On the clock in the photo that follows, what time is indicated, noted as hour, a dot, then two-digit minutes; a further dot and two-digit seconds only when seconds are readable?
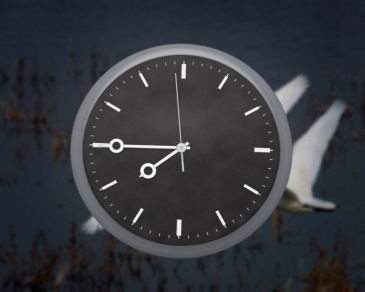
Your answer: 7.44.59
